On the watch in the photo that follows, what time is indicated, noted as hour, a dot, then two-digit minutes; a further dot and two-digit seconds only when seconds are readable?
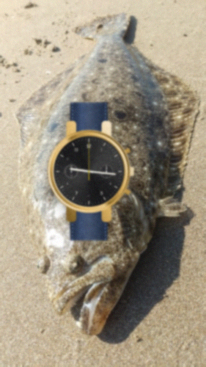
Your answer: 9.16
